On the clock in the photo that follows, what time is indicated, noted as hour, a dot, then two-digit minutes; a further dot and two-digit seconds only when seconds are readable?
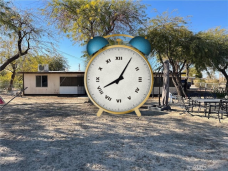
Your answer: 8.05
